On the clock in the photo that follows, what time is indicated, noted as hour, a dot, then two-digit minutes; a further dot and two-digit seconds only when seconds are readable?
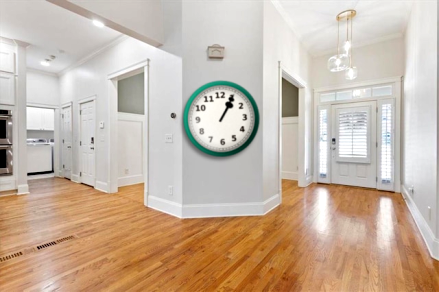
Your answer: 1.05
